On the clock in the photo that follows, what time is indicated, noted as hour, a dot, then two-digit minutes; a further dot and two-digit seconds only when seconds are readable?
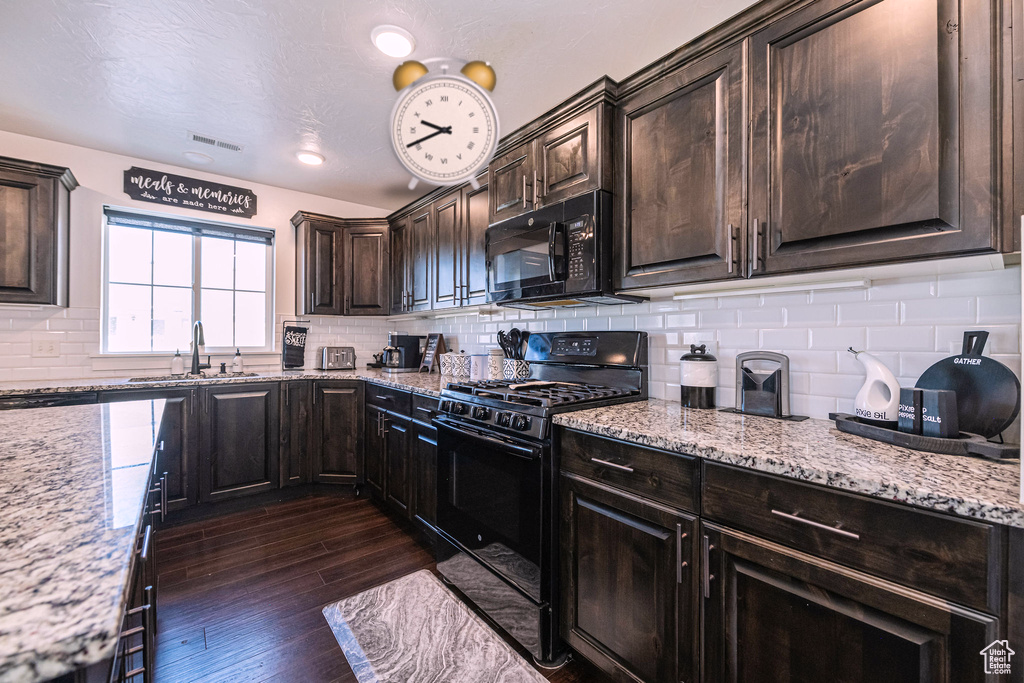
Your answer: 9.41
